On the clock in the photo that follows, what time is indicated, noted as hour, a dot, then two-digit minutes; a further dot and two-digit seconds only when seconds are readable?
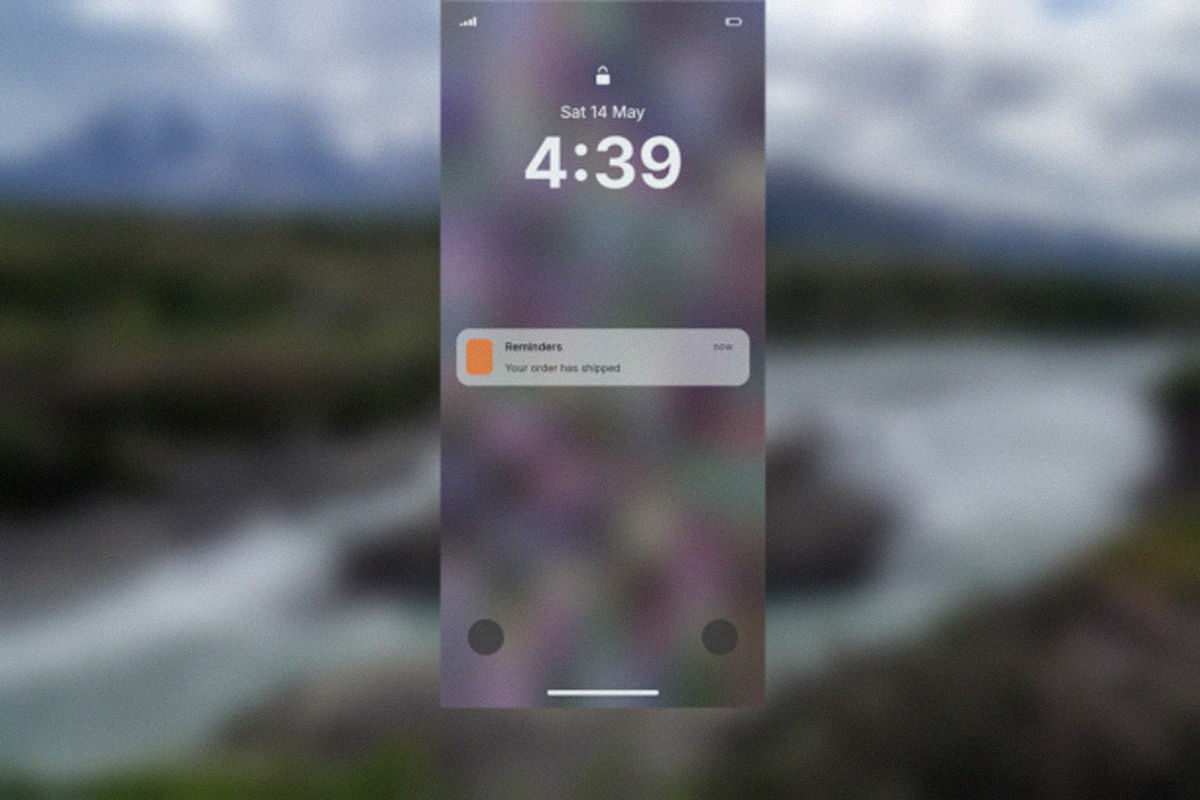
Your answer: 4.39
